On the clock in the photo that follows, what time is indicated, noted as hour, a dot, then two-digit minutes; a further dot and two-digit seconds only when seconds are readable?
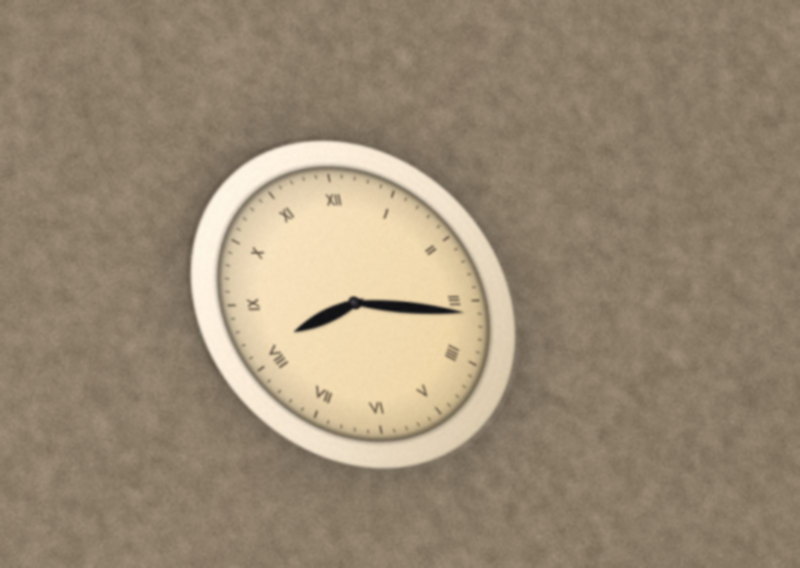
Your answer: 8.16
